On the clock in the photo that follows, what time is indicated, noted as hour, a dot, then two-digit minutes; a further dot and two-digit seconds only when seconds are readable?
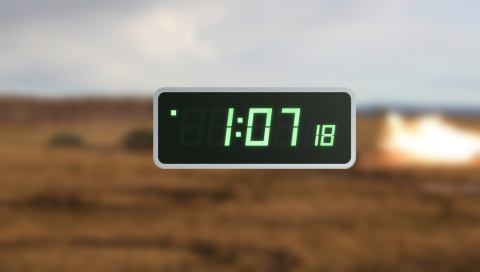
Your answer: 1.07.18
